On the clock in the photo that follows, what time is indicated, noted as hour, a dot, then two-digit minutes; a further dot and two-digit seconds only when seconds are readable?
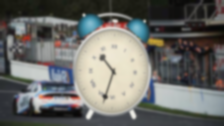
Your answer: 10.33
